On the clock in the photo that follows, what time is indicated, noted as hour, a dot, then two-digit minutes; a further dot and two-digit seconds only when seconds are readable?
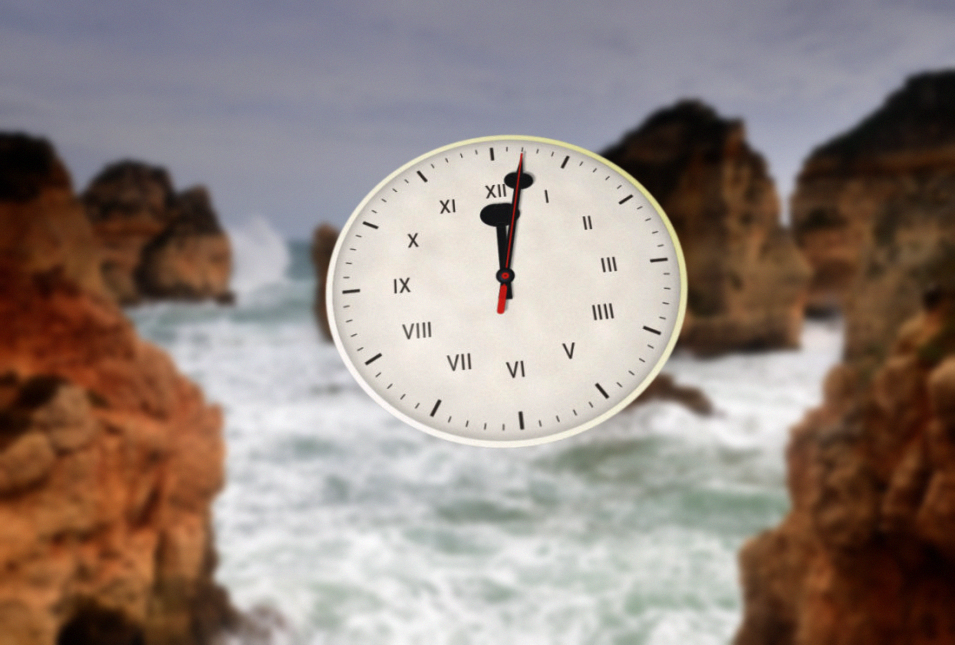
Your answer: 12.02.02
